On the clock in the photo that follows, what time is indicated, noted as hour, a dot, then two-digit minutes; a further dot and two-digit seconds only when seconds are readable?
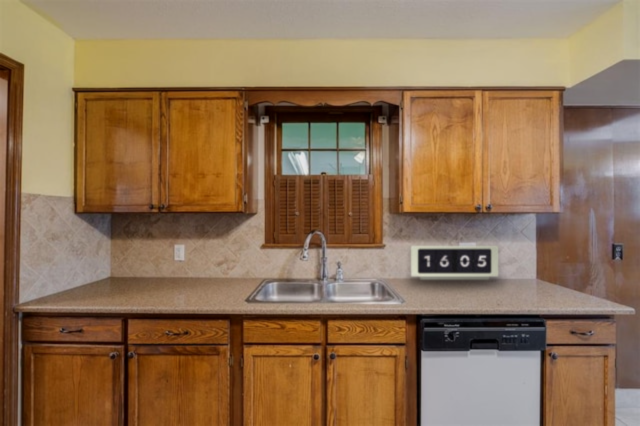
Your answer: 16.05
